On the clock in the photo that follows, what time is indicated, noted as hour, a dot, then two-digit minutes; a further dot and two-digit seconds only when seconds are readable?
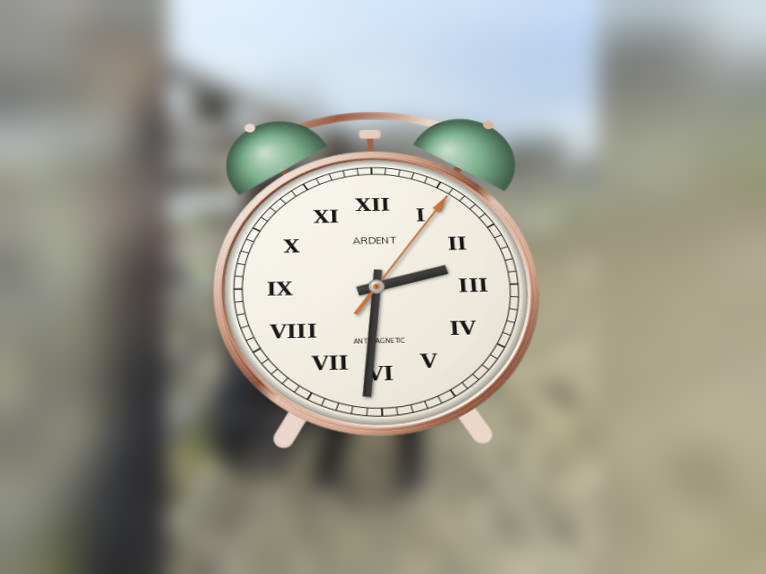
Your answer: 2.31.06
